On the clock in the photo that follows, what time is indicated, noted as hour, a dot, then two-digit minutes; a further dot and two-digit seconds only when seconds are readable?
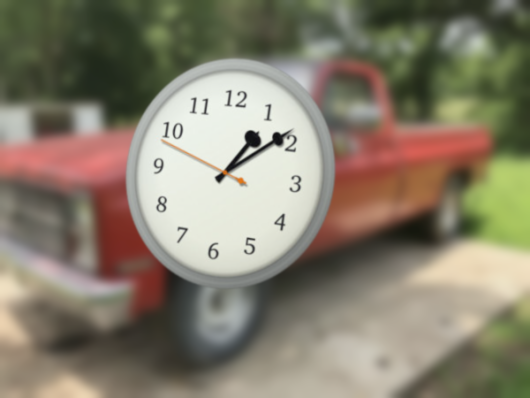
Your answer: 1.08.48
